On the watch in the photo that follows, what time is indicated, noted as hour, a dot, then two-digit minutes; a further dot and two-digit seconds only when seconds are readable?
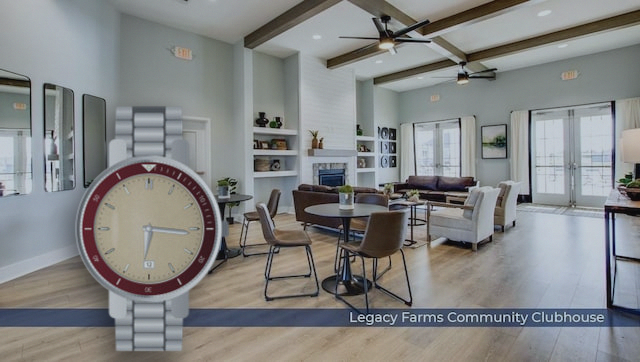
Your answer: 6.16
